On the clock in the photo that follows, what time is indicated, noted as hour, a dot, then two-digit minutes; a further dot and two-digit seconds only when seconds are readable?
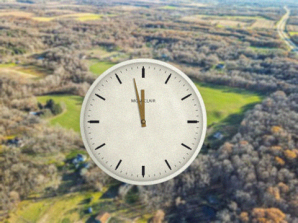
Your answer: 11.58
